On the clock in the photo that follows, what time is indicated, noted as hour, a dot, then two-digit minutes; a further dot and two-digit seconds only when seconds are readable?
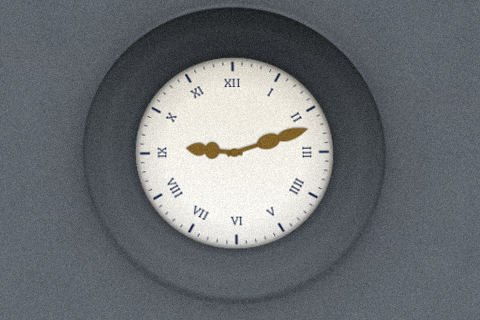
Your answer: 9.12
